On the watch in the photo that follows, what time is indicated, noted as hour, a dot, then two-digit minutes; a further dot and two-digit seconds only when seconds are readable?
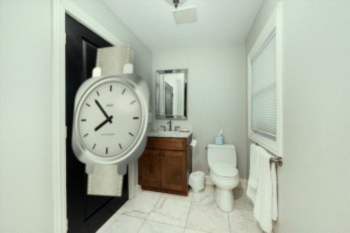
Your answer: 7.53
